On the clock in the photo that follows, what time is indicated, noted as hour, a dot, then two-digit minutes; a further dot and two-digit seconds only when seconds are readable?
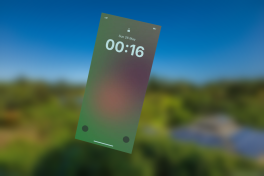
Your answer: 0.16
